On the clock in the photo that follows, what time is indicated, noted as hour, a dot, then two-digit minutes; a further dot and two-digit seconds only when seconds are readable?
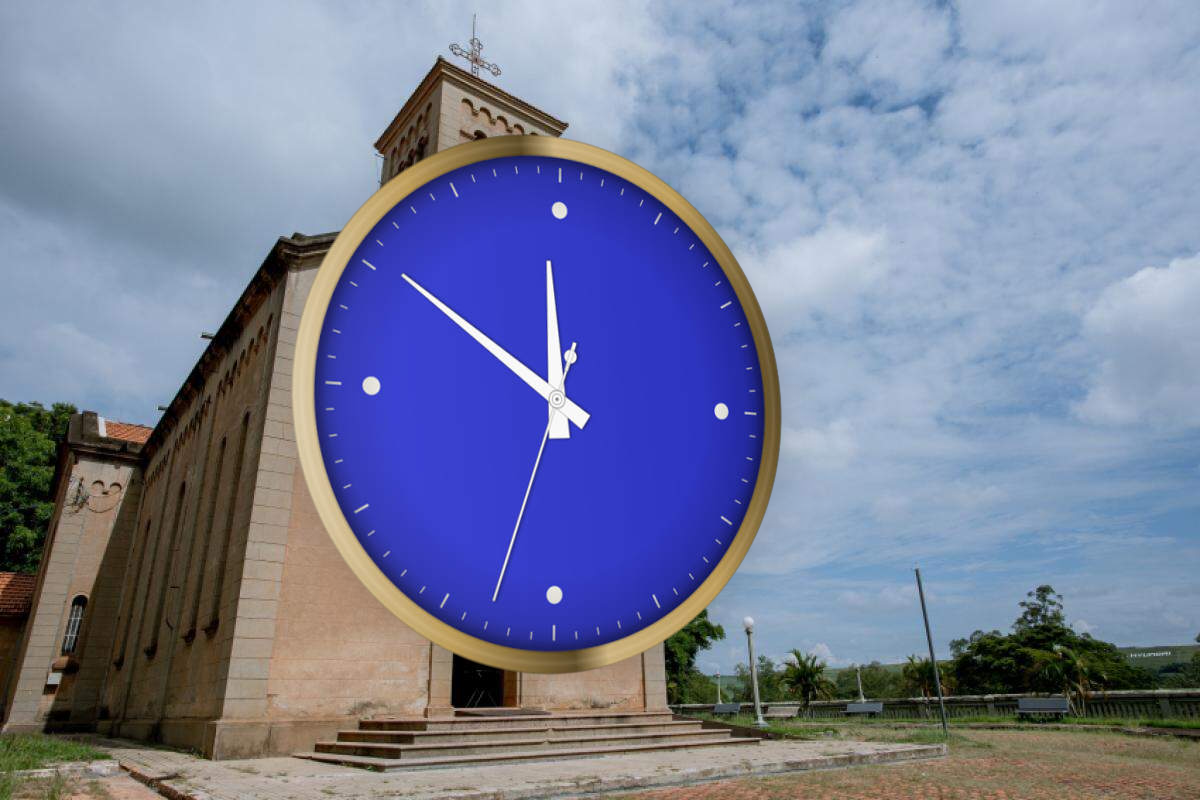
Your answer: 11.50.33
